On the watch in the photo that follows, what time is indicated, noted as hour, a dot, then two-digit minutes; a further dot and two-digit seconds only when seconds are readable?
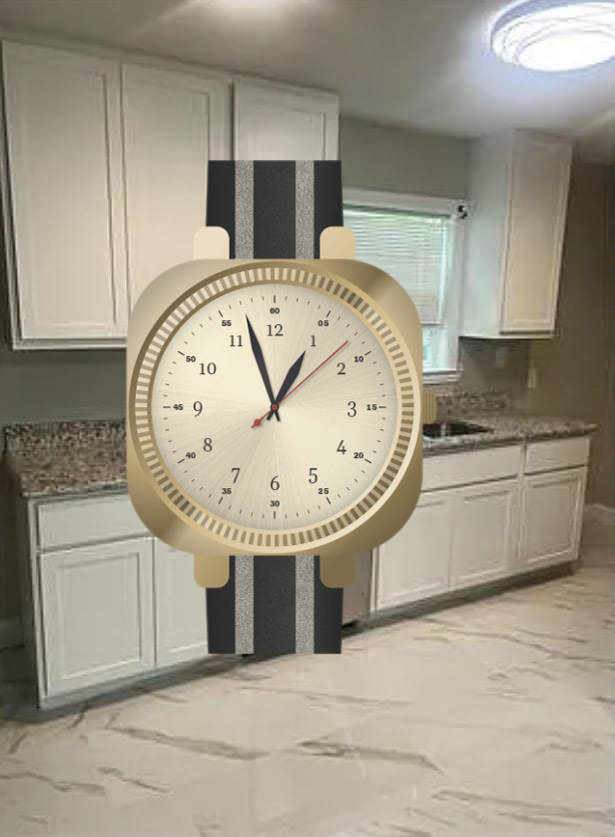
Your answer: 12.57.08
